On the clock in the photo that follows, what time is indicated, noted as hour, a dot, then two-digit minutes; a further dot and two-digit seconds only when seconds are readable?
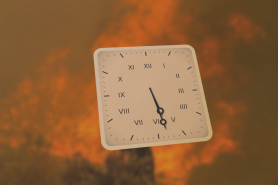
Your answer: 5.28
